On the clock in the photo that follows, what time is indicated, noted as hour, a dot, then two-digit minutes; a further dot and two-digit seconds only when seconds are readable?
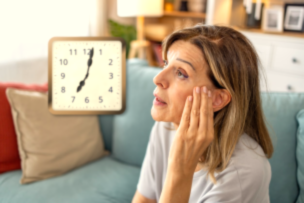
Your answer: 7.02
